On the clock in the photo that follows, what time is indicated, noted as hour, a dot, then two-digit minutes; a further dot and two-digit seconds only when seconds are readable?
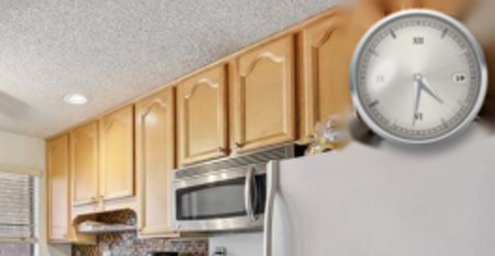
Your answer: 4.31
